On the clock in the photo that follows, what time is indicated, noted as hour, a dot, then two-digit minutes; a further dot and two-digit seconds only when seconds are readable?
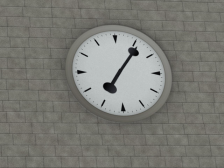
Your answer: 7.06
